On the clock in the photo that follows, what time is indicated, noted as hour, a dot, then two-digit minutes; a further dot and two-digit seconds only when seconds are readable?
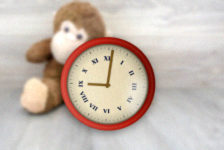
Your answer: 9.01
